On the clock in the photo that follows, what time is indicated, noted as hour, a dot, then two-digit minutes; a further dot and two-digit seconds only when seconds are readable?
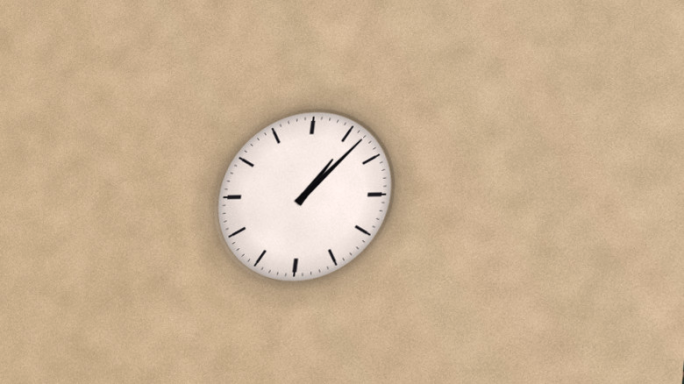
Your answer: 1.07
